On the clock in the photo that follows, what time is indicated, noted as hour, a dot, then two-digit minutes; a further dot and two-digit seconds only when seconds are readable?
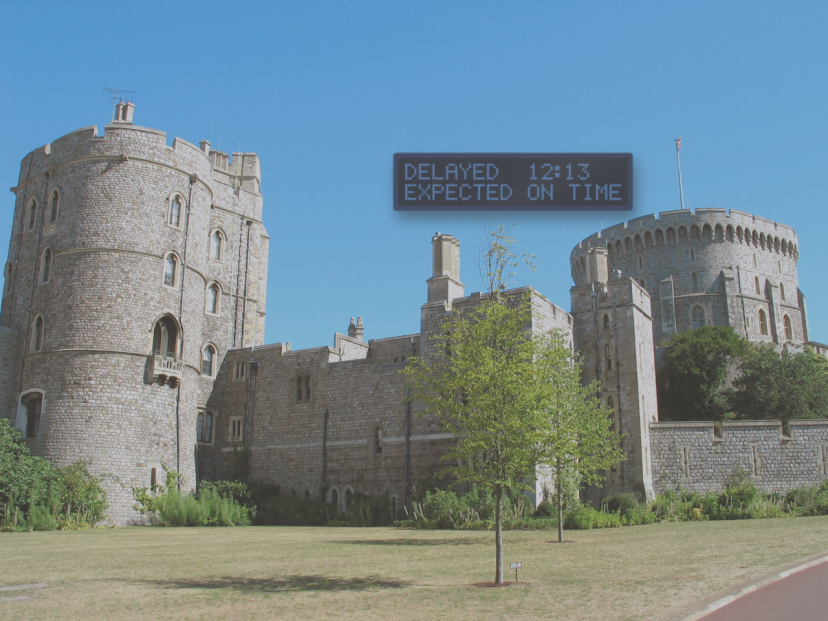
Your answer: 12.13
